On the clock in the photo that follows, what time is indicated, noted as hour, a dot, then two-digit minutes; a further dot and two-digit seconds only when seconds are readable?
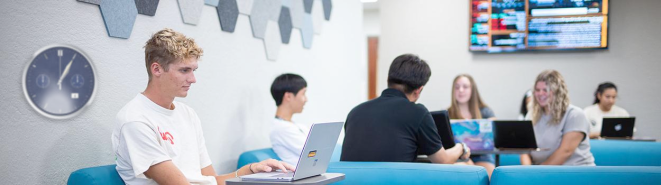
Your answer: 1.05
